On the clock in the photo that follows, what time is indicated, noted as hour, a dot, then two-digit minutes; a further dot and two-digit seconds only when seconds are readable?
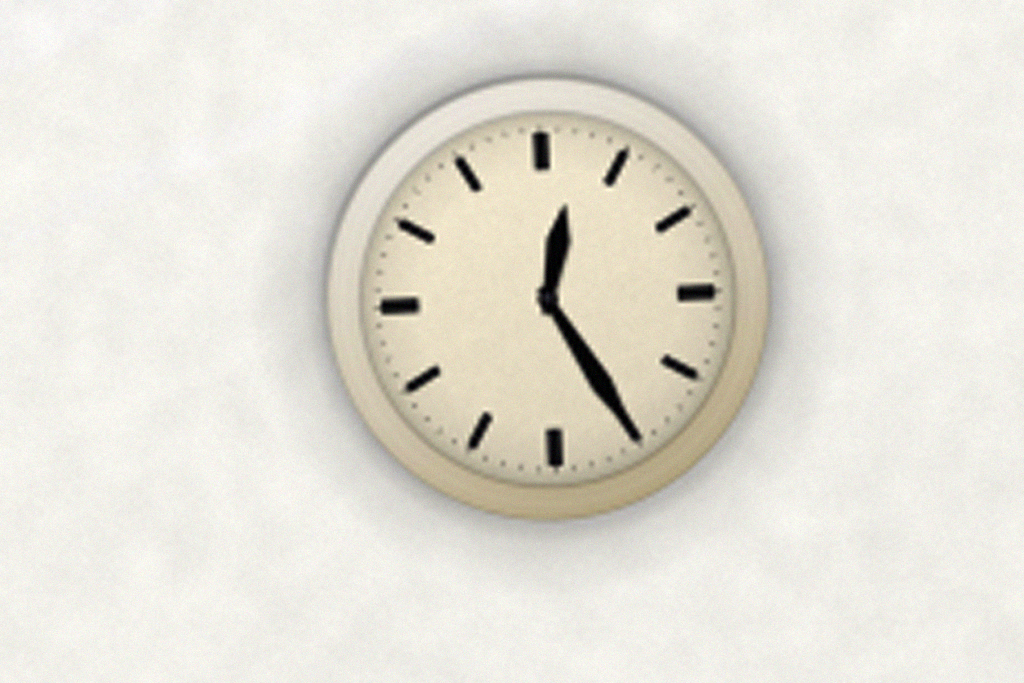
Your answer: 12.25
